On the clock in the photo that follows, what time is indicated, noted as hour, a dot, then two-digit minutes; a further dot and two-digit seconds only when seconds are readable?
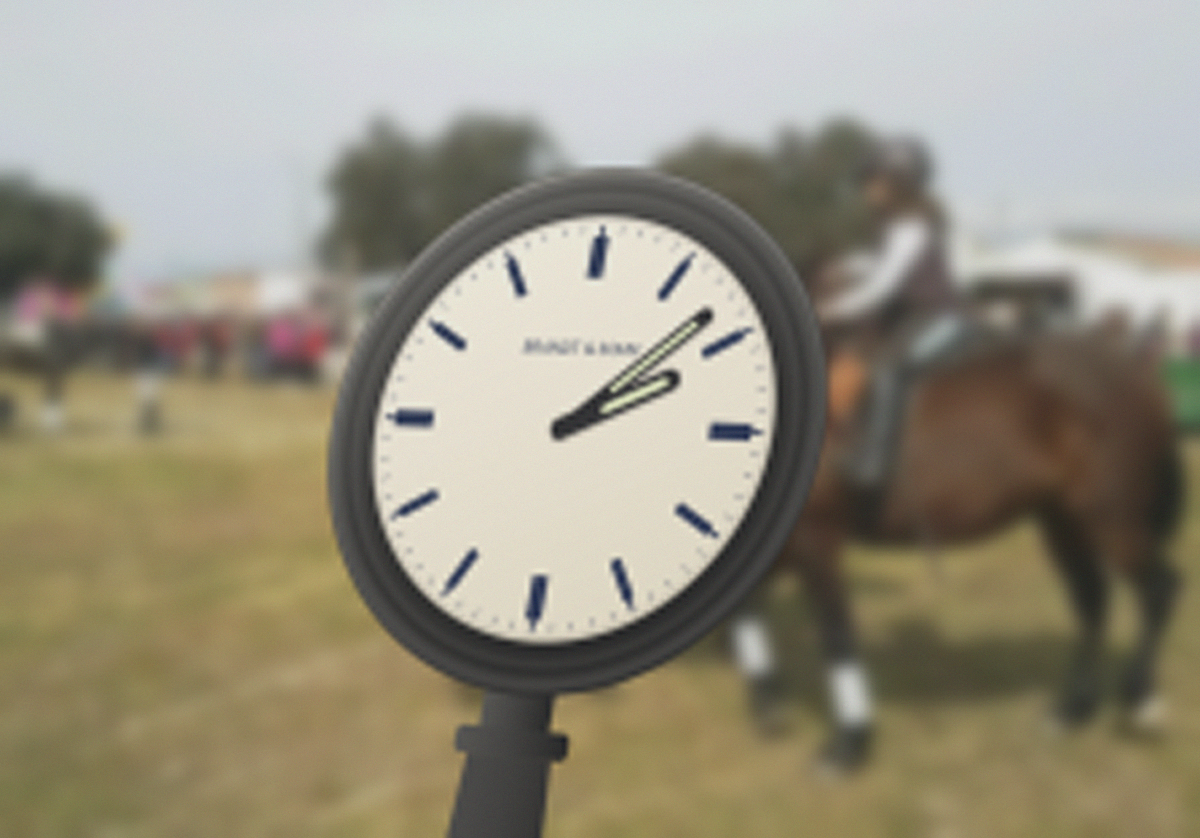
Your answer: 2.08
